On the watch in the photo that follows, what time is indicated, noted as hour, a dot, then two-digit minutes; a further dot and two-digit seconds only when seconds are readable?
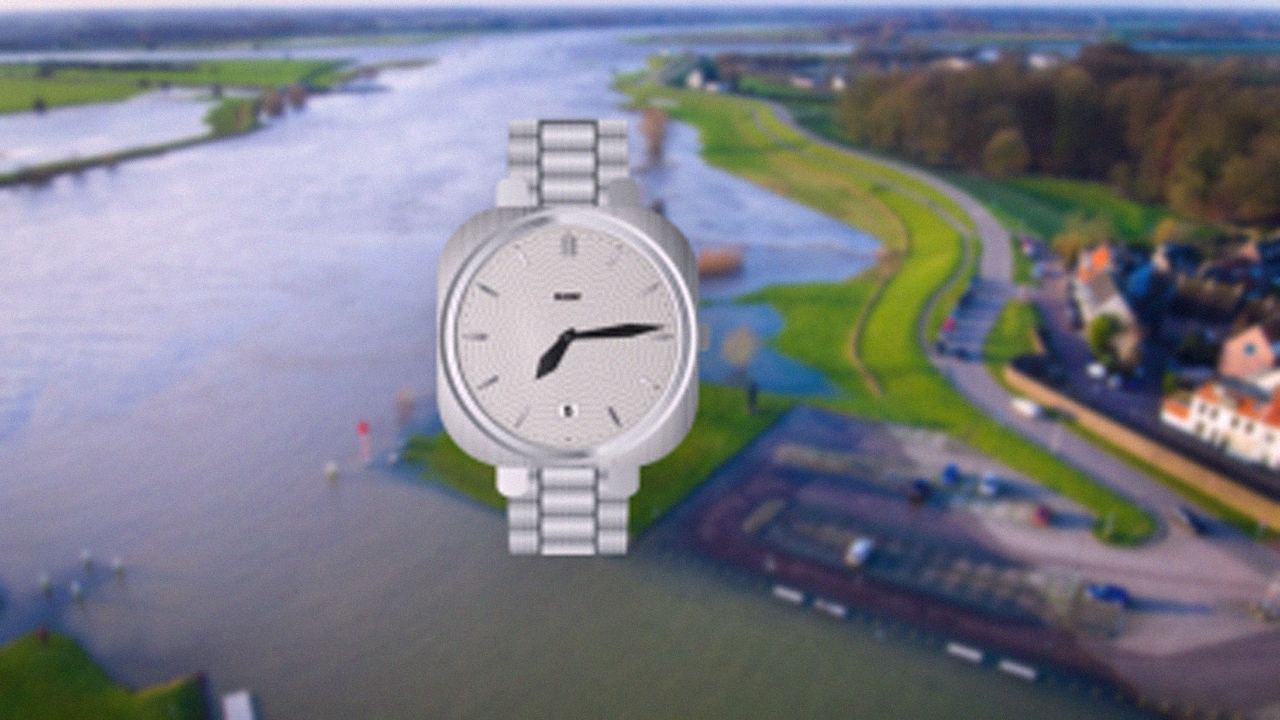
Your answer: 7.14
